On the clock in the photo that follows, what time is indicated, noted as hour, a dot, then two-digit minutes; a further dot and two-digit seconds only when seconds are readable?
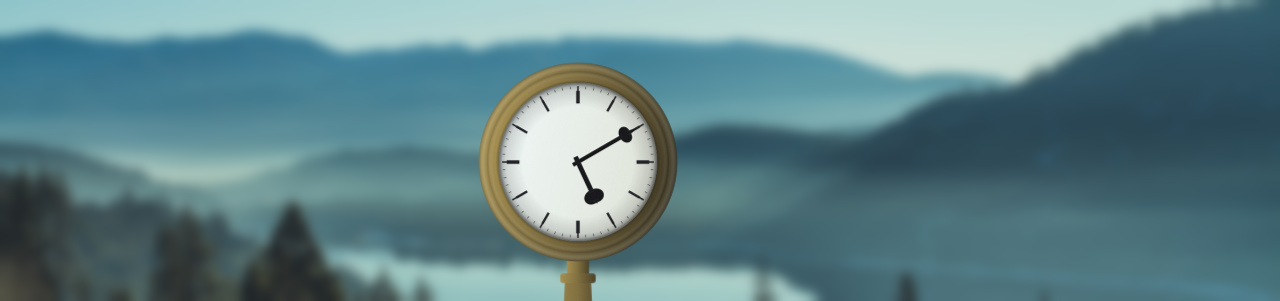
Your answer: 5.10
